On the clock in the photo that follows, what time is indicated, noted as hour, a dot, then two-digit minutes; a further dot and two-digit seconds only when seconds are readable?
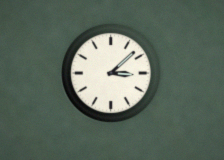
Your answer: 3.08
